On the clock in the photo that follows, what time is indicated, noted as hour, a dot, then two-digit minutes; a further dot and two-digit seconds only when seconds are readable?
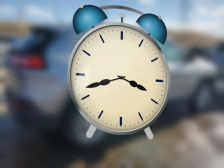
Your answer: 3.42
